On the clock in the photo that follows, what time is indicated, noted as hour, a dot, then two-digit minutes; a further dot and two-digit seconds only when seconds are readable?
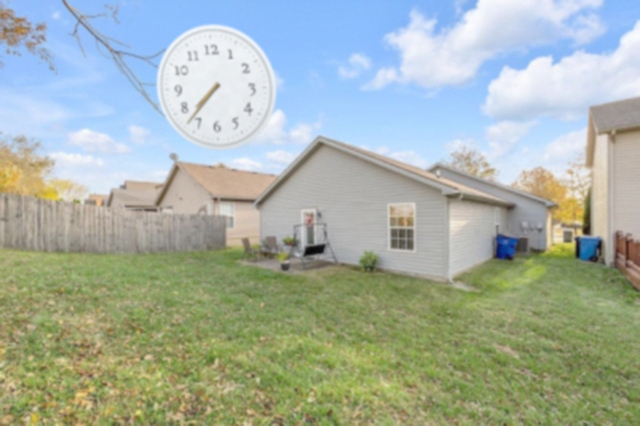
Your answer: 7.37
